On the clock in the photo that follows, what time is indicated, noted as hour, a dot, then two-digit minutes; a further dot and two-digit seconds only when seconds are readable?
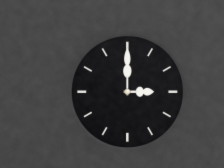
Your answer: 3.00
